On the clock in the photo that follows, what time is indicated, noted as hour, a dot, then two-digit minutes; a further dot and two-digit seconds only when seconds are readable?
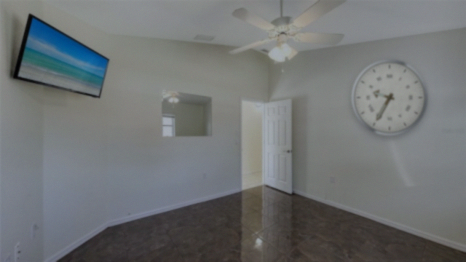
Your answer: 9.35
